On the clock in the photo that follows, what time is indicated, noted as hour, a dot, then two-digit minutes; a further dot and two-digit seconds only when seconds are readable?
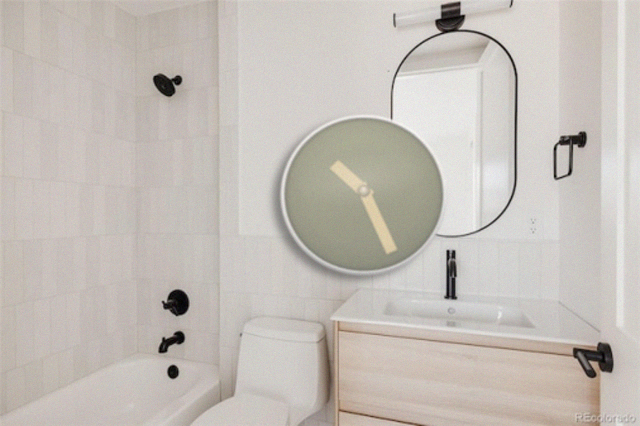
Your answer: 10.26
